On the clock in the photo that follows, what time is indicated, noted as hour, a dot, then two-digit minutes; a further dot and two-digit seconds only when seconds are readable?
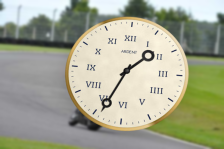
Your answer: 1.34
